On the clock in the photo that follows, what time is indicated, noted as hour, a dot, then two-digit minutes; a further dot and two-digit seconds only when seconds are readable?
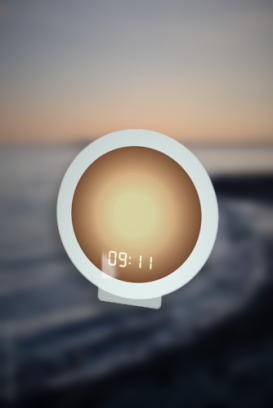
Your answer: 9.11
